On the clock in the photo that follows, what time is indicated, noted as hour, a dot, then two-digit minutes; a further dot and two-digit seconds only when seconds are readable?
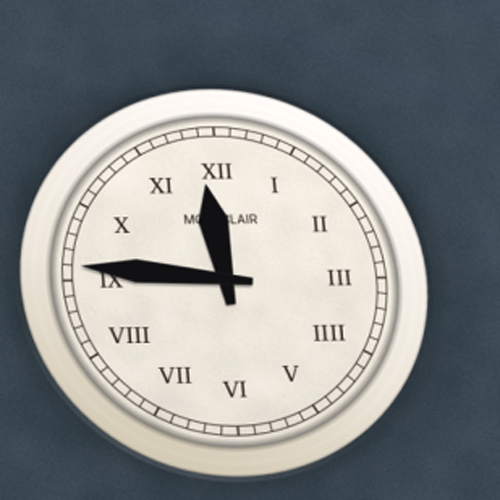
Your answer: 11.46
